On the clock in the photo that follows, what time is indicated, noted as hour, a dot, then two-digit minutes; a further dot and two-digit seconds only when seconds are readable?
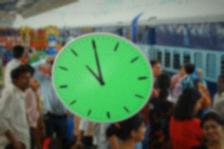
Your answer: 11.00
